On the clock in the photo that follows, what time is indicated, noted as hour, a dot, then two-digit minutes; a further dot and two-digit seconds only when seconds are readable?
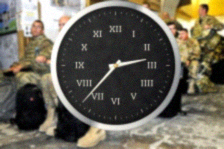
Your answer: 2.37
